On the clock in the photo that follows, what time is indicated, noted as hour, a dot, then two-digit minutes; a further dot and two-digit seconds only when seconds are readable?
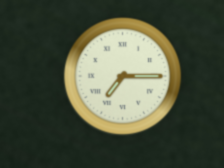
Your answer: 7.15
